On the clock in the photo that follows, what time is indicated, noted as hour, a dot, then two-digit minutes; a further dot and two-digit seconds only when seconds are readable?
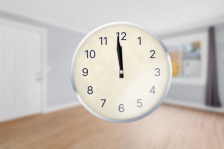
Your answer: 11.59
